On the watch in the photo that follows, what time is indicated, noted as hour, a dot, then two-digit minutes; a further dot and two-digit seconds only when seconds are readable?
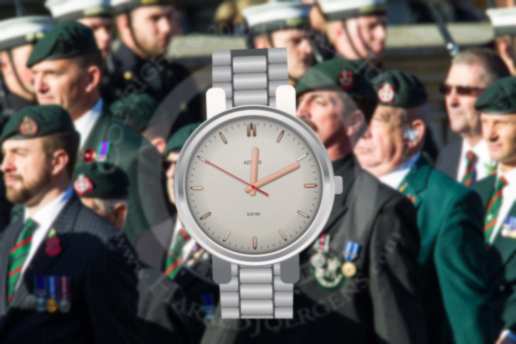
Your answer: 12.10.50
